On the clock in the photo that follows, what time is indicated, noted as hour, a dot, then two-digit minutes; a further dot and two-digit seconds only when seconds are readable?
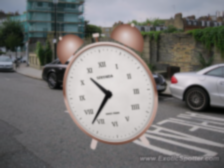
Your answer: 10.37
